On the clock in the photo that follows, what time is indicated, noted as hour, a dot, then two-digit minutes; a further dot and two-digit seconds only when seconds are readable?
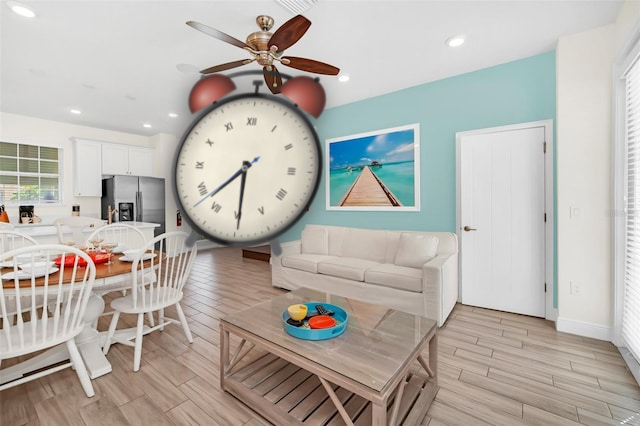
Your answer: 7.29.38
